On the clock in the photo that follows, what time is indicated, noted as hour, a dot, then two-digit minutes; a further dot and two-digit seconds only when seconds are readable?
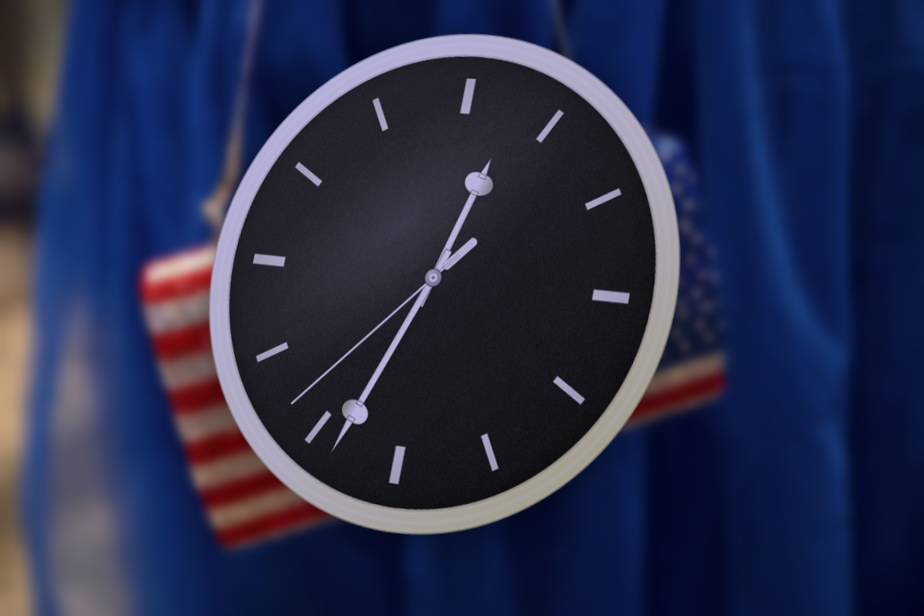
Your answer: 12.33.37
